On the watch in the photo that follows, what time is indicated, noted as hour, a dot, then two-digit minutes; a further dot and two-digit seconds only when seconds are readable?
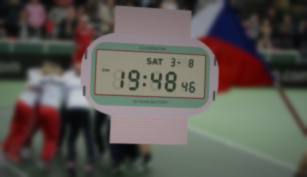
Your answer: 19.48.46
